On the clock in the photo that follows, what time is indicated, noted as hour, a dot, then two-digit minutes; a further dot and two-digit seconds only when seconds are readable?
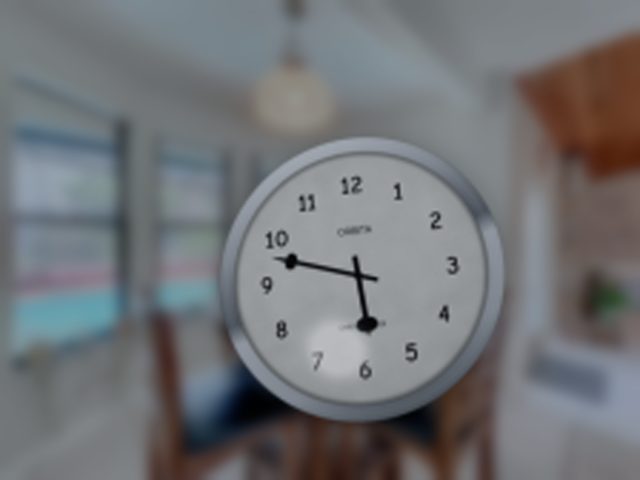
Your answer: 5.48
